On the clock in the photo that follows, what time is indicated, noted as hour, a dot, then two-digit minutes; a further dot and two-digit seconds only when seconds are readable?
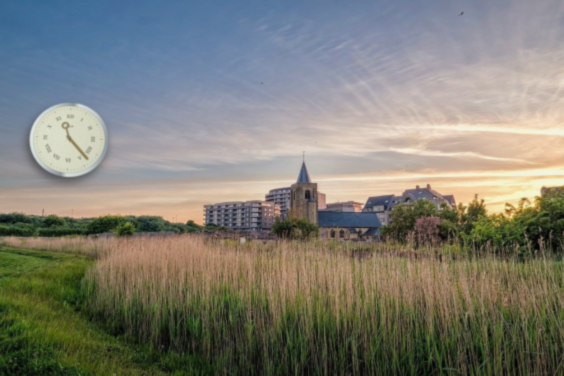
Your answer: 11.23
